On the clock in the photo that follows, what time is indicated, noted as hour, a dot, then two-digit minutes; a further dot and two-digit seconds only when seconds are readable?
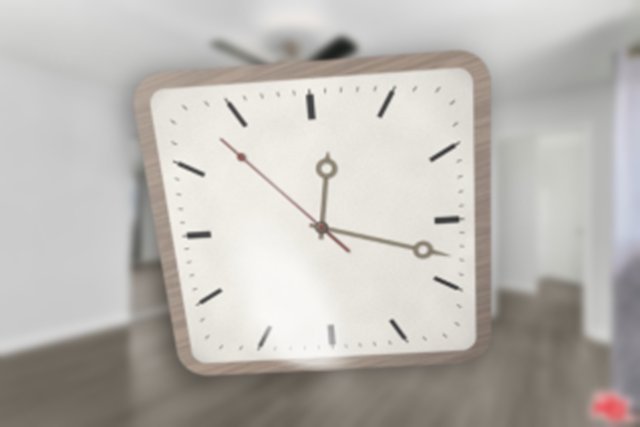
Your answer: 12.17.53
